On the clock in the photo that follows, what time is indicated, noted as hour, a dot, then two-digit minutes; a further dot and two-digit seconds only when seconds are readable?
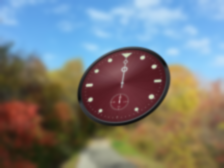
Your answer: 12.00
